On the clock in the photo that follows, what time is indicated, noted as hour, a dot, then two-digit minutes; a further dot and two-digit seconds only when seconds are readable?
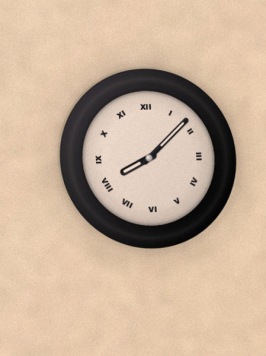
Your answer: 8.08
